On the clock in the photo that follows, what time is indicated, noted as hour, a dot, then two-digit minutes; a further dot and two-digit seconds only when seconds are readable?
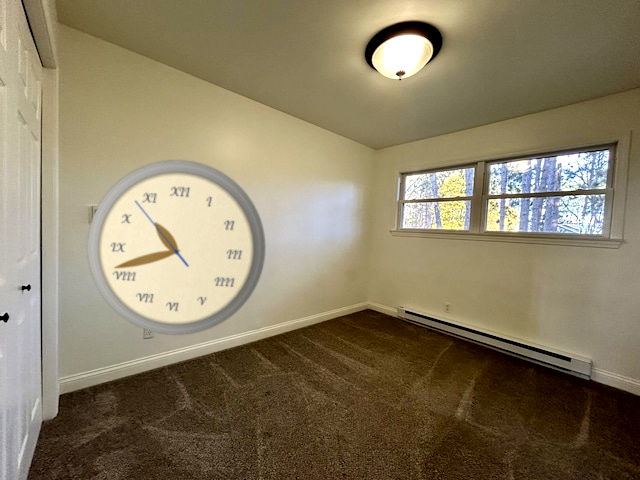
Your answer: 10.41.53
